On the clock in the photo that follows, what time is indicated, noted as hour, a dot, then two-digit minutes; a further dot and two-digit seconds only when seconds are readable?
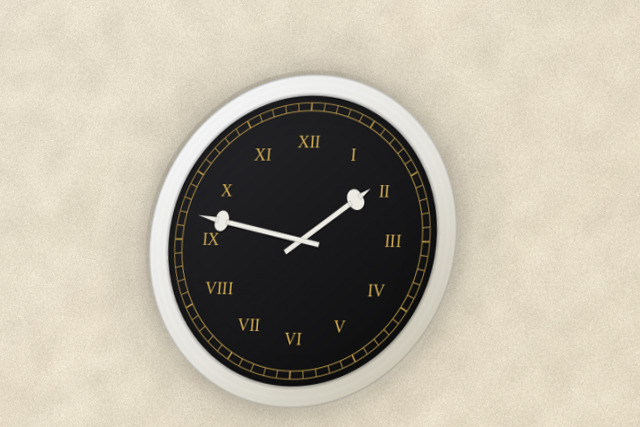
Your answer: 1.47
